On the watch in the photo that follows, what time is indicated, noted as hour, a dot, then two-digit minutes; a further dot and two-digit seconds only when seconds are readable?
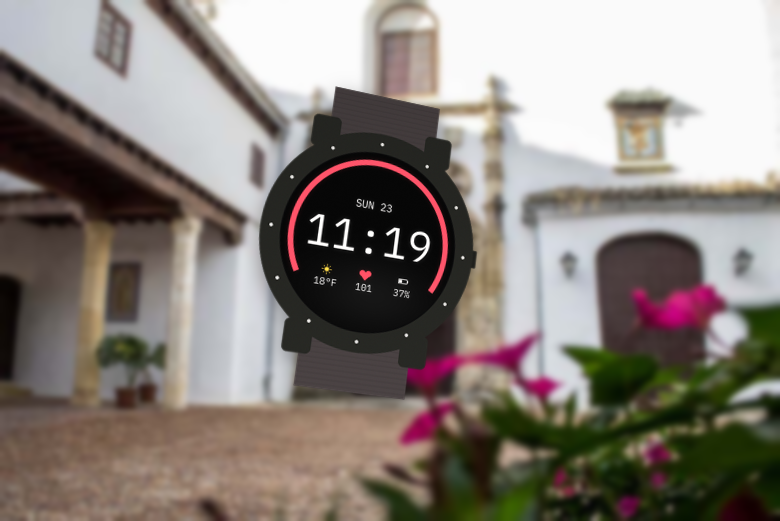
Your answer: 11.19
